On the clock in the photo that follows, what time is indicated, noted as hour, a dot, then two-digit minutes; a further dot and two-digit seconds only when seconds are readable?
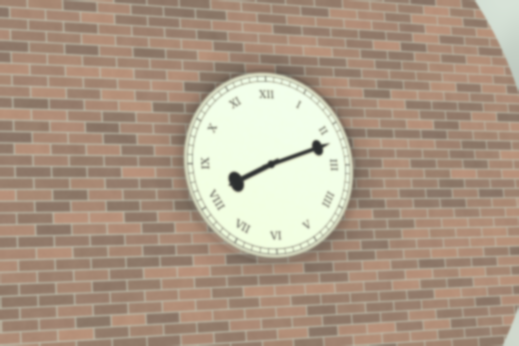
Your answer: 8.12
